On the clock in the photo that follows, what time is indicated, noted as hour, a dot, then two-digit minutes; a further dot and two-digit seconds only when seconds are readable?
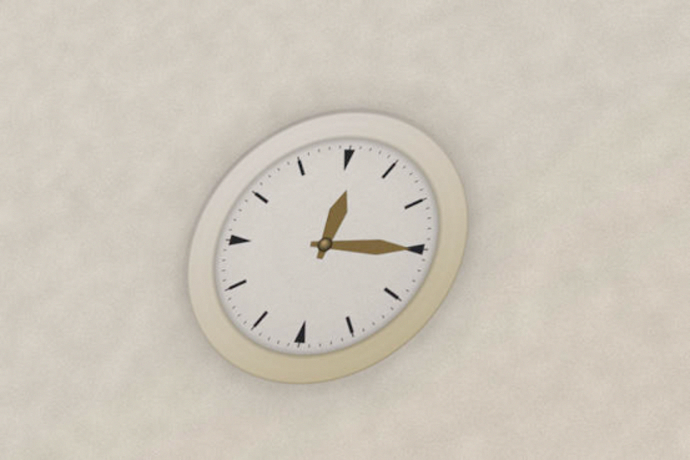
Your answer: 12.15
